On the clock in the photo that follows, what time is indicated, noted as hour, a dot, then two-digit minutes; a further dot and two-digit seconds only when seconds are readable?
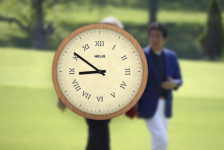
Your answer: 8.51
